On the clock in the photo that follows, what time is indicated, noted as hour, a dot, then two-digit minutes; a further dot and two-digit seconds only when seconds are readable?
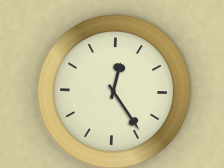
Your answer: 12.24
